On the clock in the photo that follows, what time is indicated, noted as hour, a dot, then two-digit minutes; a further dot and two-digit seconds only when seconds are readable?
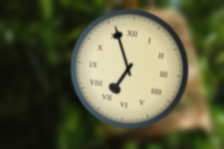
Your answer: 6.56
